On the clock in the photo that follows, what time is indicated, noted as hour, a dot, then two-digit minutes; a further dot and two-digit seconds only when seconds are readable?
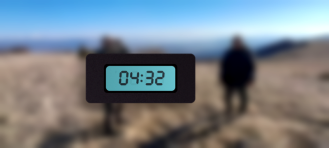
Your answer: 4.32
